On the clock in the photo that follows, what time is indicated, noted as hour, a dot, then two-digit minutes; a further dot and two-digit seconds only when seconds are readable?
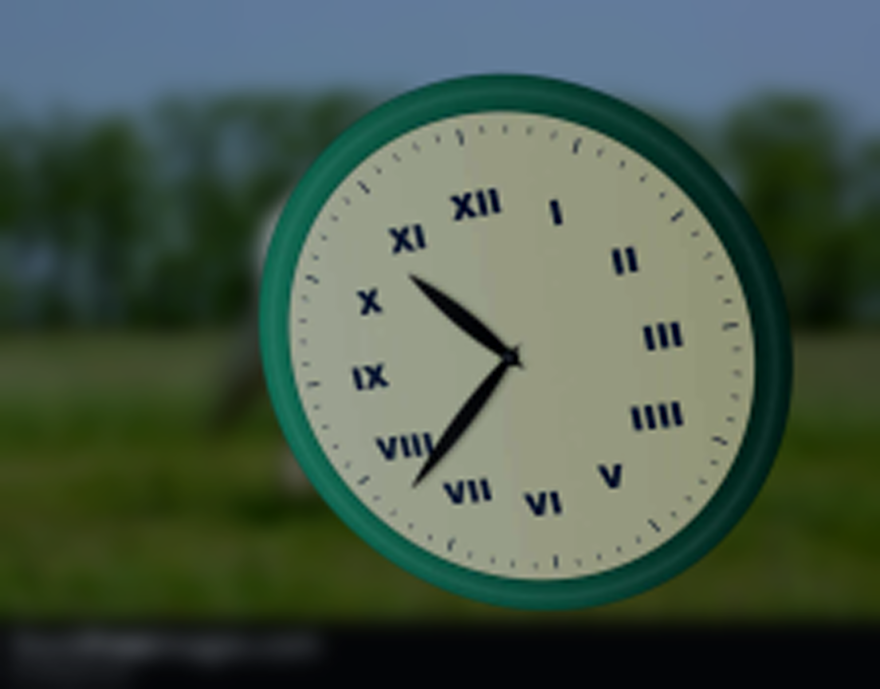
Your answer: 10.38
